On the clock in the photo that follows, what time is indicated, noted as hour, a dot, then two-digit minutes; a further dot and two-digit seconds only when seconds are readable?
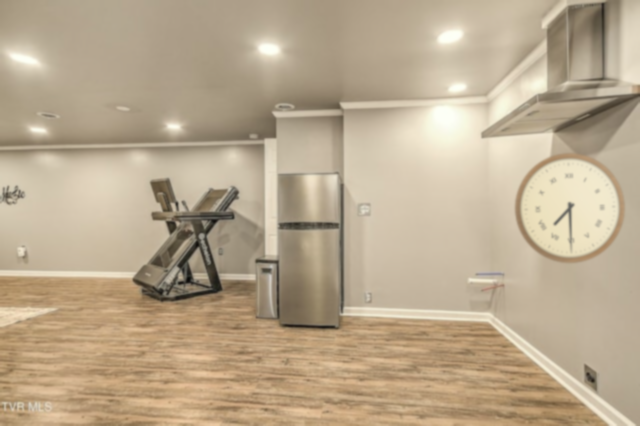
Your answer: 7.30
